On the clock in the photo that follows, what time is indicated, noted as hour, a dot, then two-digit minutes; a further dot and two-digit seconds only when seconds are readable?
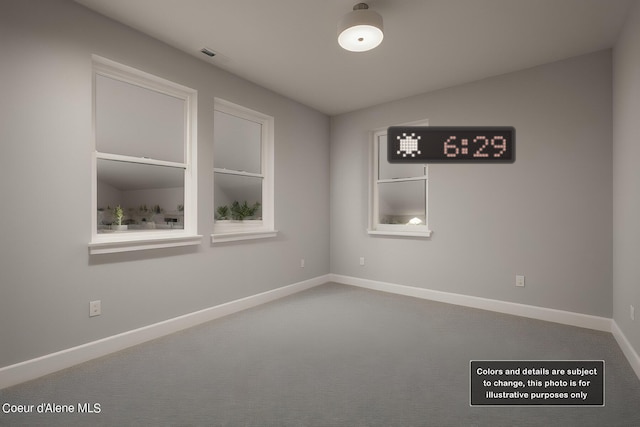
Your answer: 6.29
